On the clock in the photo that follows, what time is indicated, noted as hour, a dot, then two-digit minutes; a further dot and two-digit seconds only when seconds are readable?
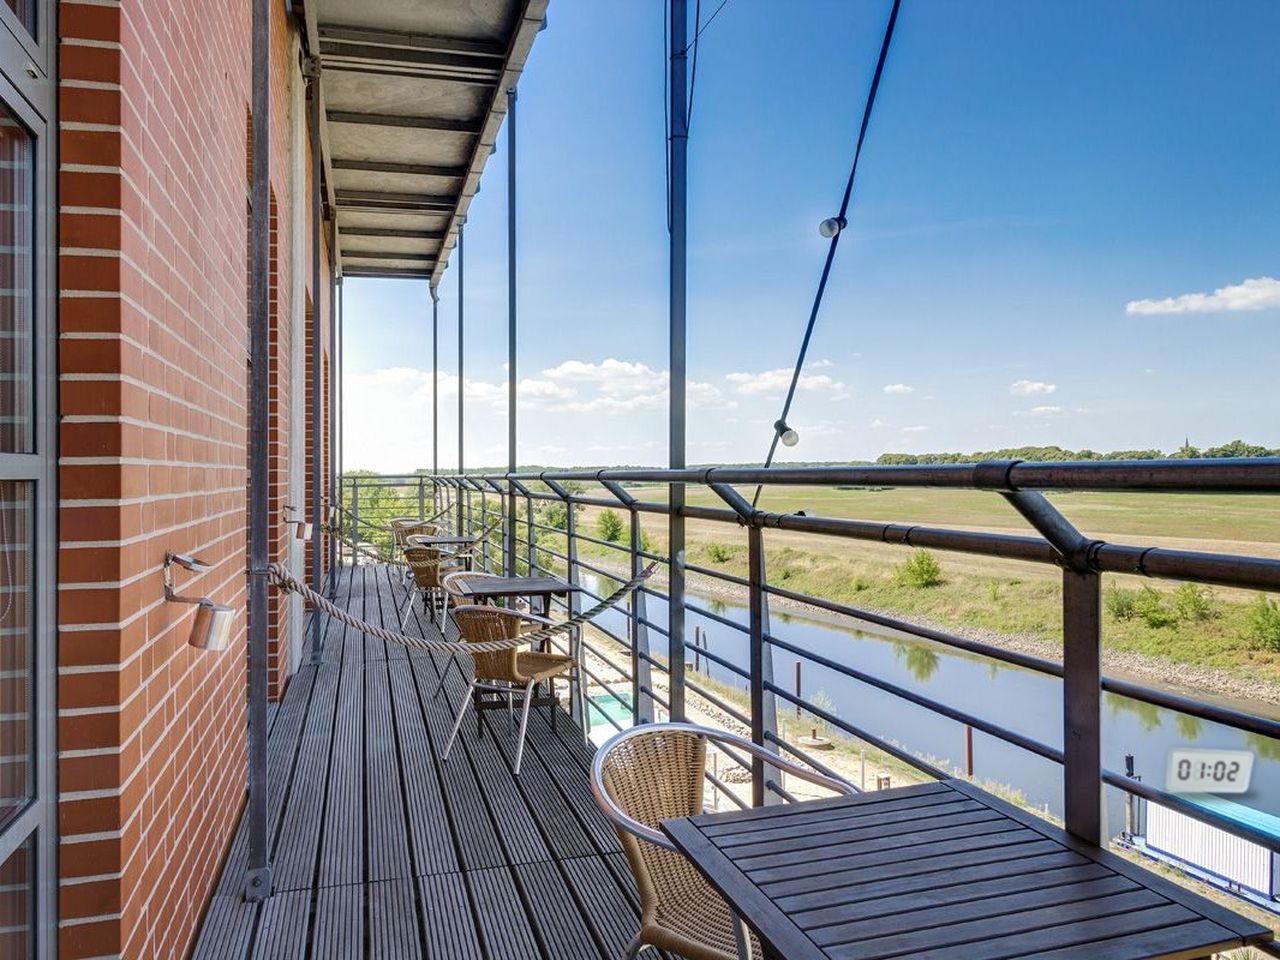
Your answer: 1.02
